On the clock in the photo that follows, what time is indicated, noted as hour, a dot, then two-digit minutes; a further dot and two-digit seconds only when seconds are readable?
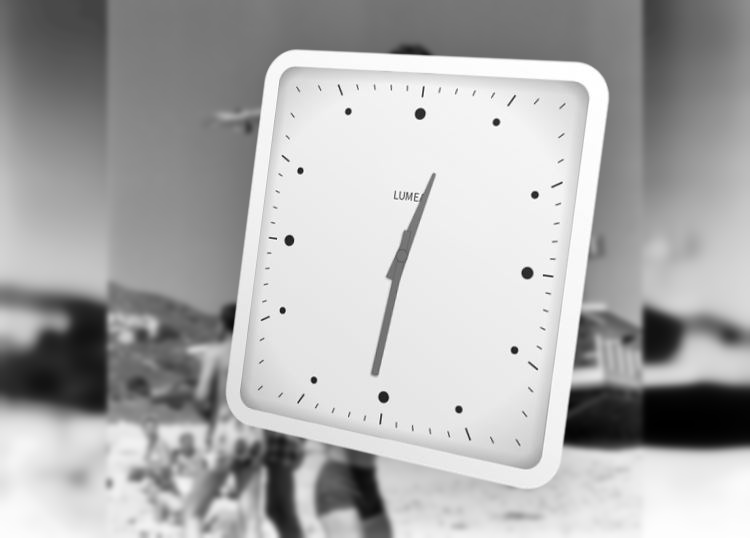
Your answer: 12.31
